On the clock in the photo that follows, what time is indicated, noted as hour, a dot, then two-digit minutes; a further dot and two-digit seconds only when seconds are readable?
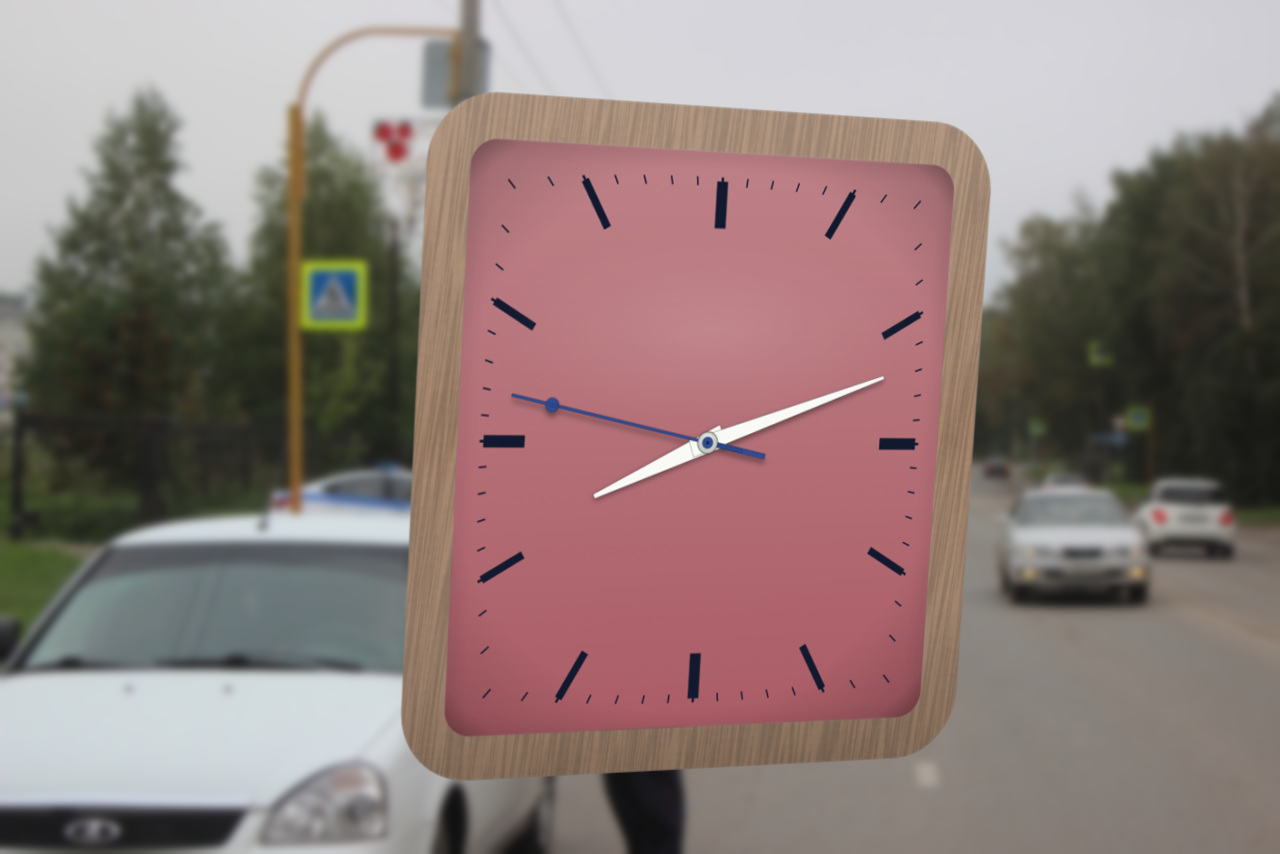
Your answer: 8.11.47
